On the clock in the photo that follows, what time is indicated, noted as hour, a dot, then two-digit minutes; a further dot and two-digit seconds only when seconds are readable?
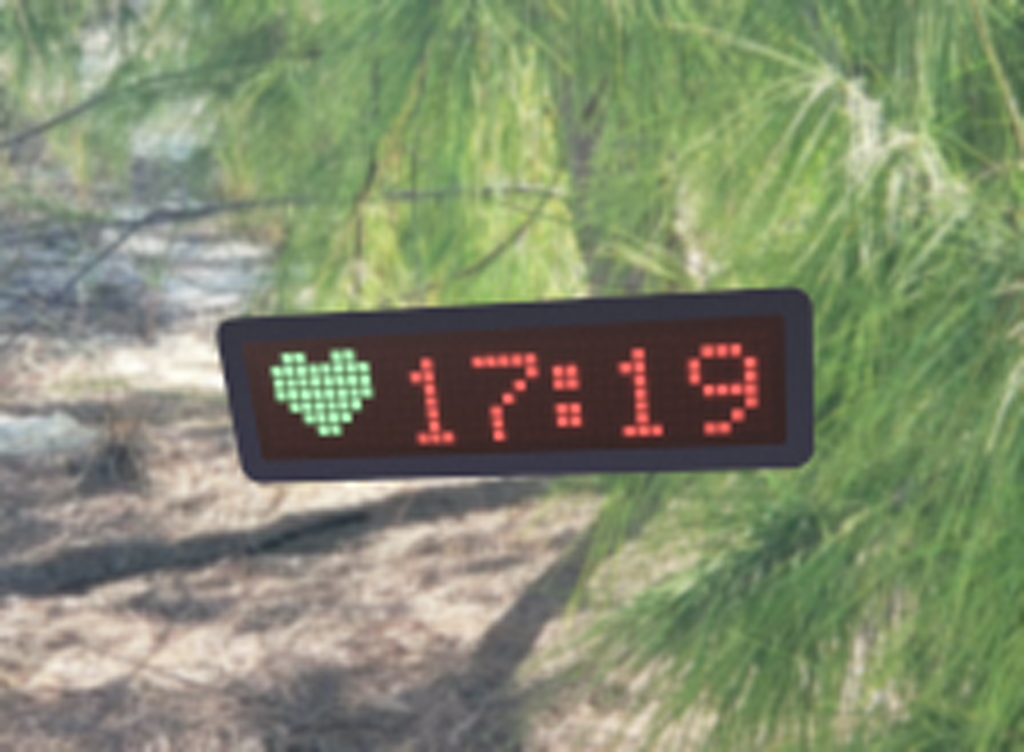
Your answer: 17.19
